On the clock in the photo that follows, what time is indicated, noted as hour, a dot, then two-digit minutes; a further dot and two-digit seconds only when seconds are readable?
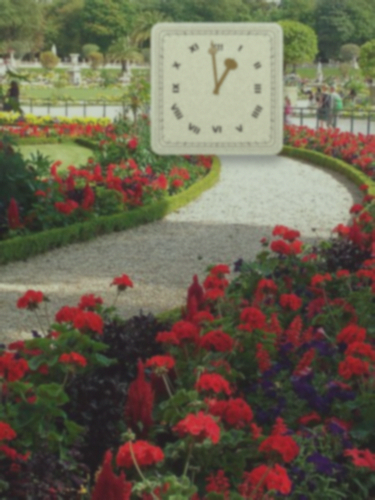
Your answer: 12.59
